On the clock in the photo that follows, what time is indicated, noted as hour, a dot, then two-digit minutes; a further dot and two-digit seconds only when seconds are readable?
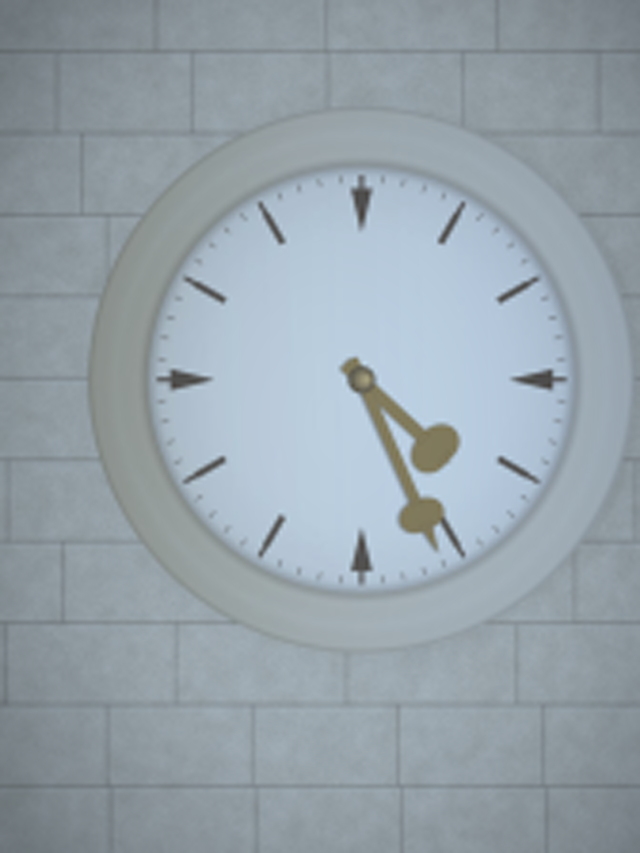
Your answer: 4.26
